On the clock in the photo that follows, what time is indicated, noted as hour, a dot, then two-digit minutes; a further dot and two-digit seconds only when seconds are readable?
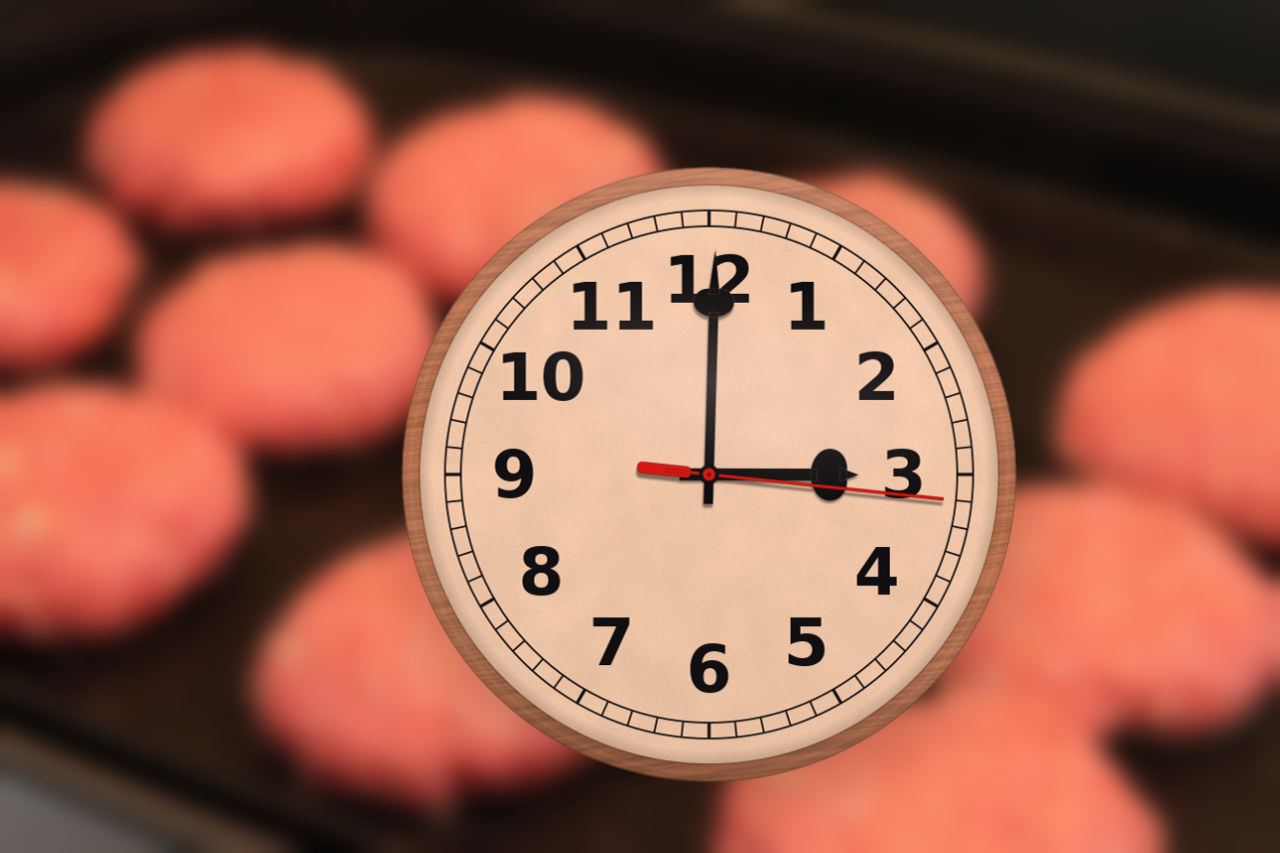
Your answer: 3.00.16
